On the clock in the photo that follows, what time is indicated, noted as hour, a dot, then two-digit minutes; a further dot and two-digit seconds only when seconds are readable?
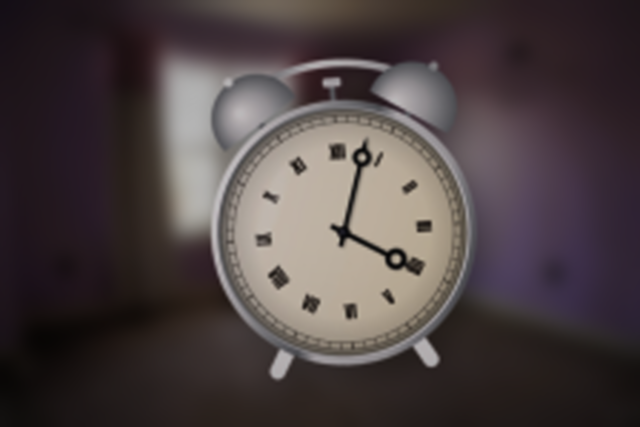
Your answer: 4.03
